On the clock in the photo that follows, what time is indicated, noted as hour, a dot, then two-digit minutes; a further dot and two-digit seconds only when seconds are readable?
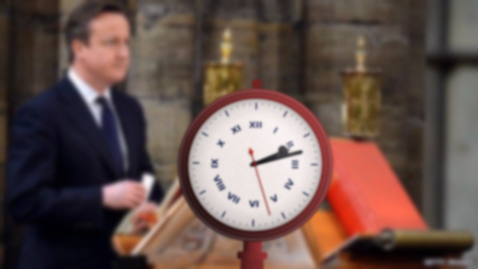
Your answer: 2.12.27
